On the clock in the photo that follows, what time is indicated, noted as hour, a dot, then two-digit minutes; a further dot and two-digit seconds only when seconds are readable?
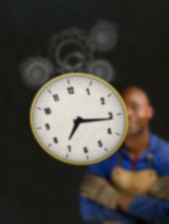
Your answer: 7.16
